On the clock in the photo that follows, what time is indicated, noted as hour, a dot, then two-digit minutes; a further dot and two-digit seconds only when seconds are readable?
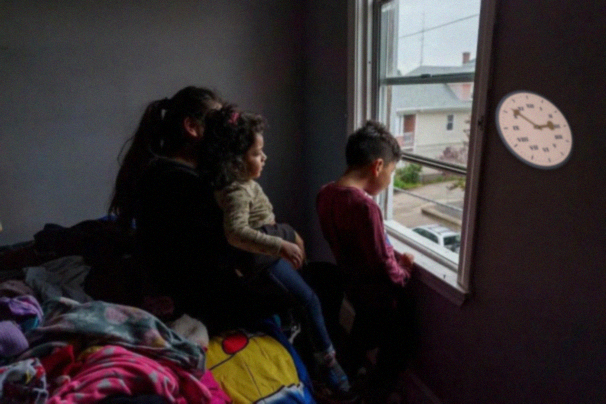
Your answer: 2.52
